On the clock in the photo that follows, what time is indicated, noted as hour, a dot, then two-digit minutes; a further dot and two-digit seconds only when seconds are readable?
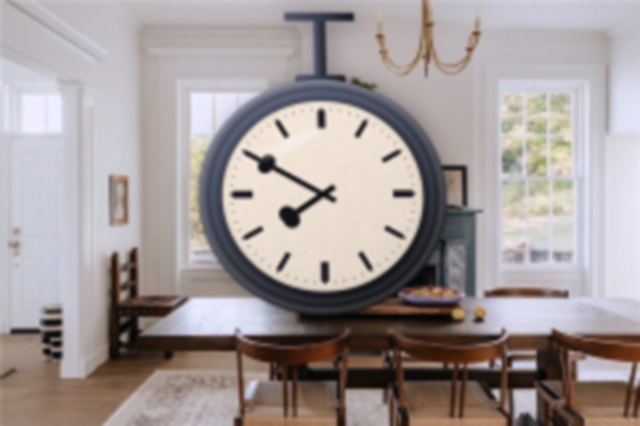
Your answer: 7.50
